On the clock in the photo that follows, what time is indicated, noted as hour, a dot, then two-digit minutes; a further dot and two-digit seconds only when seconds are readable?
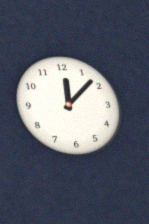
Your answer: 12.08
